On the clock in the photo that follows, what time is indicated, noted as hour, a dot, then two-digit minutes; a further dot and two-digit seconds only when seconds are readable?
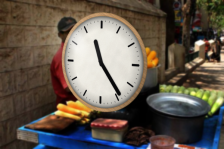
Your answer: 11.24
